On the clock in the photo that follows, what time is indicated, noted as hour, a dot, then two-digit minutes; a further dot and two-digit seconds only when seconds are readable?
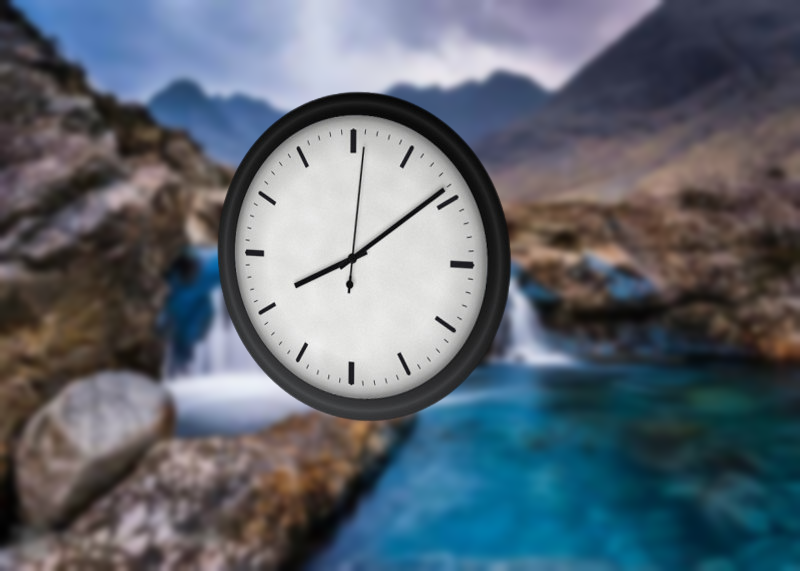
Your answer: 8.09.01
